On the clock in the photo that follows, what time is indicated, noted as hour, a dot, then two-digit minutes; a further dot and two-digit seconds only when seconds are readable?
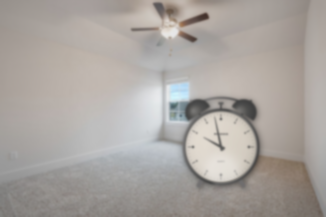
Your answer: 9.58
